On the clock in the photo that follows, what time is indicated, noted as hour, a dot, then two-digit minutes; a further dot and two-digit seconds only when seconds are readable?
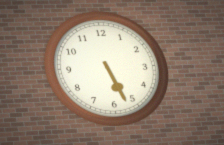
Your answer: 5.27
